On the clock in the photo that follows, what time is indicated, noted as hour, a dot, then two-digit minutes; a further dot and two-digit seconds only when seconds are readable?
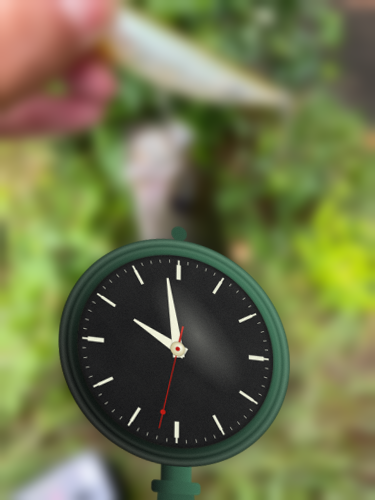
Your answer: 9.58.32
